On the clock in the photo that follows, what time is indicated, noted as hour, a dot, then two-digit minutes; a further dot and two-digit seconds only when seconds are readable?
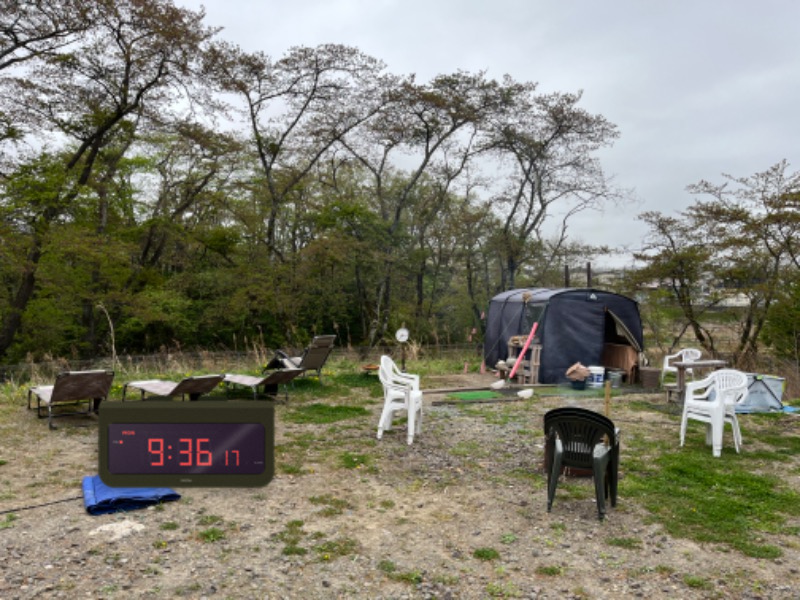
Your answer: 9.36.17
